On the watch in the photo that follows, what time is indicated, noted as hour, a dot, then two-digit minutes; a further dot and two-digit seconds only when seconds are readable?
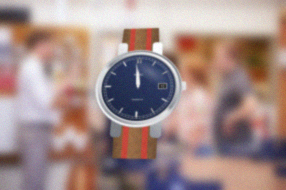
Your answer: 11.59
